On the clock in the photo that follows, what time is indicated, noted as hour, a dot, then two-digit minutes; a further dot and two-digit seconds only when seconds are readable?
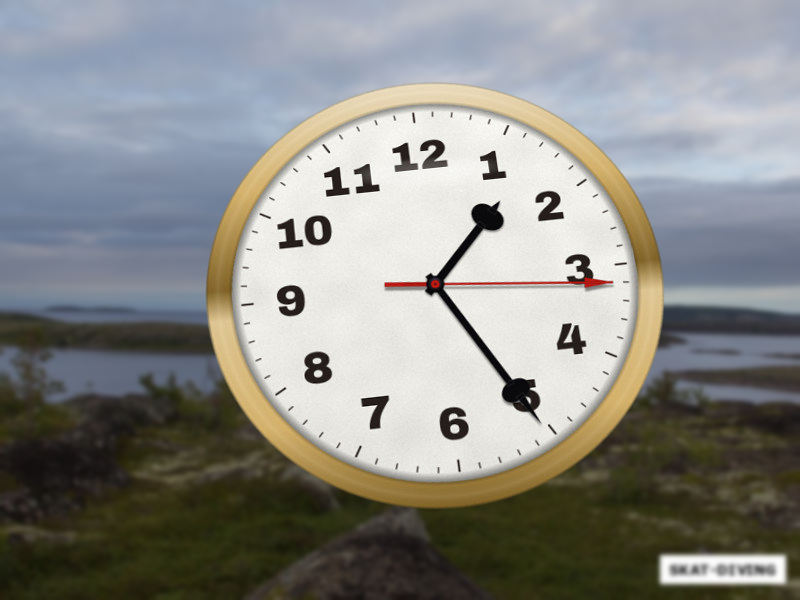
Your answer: 1.25.16
